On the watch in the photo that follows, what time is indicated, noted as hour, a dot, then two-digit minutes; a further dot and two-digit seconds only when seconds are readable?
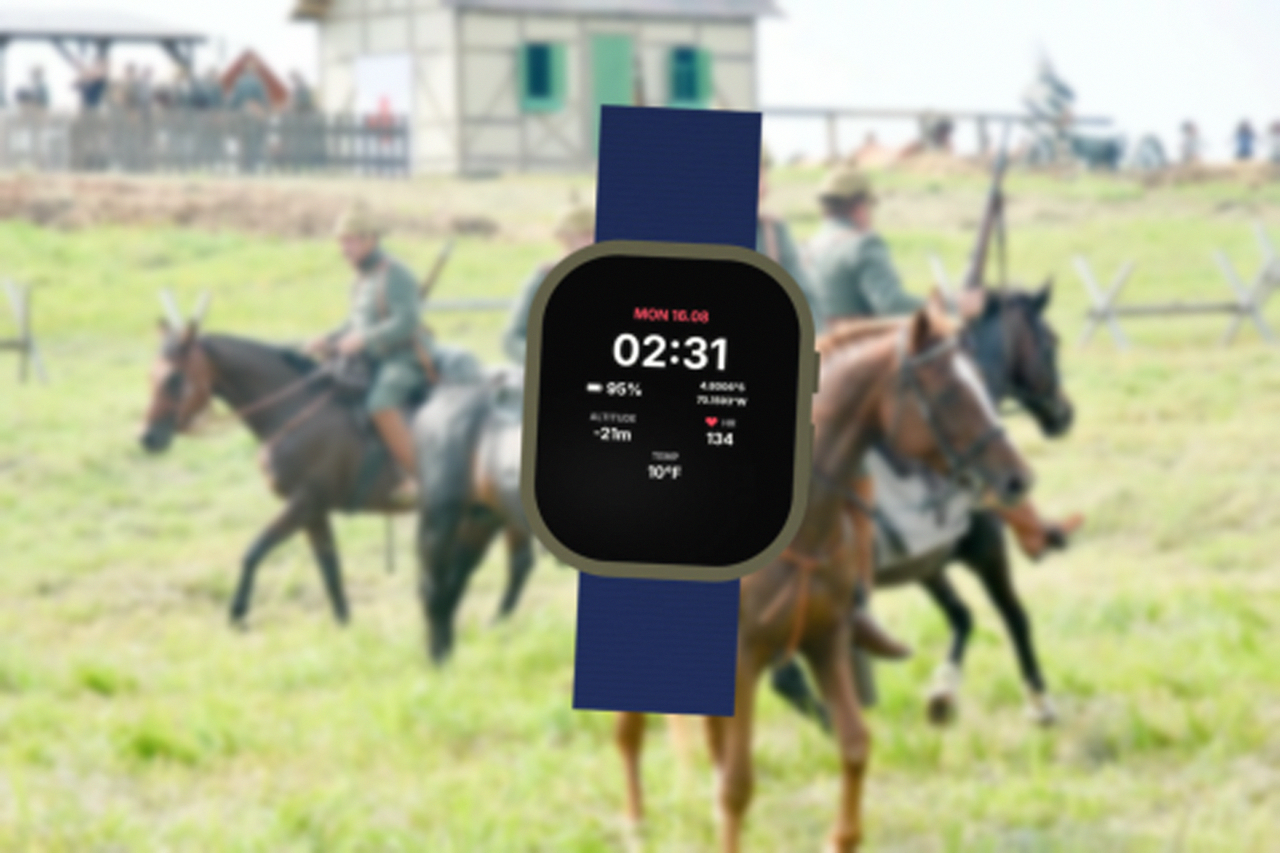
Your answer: 2.31
